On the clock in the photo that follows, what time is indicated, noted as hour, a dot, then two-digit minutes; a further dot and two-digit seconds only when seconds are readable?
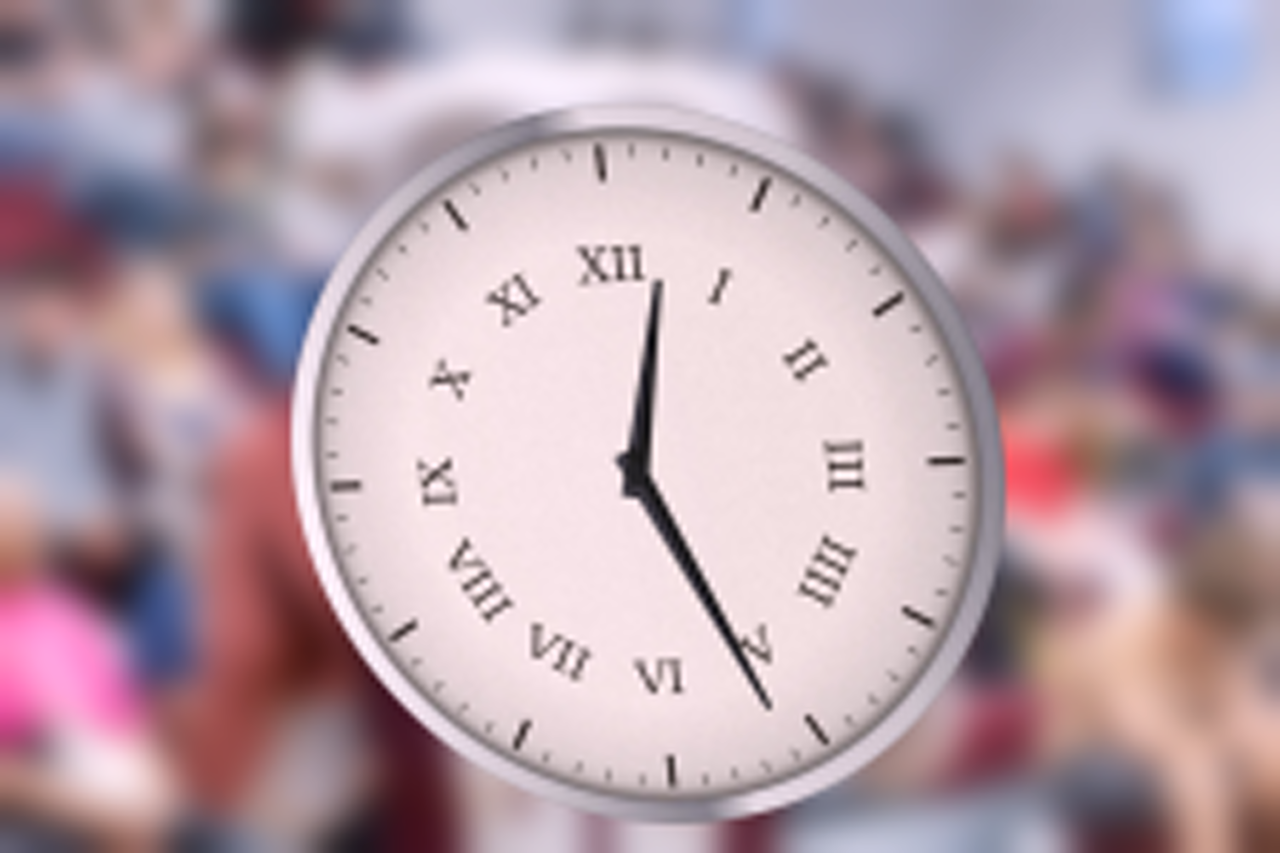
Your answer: 12.26
